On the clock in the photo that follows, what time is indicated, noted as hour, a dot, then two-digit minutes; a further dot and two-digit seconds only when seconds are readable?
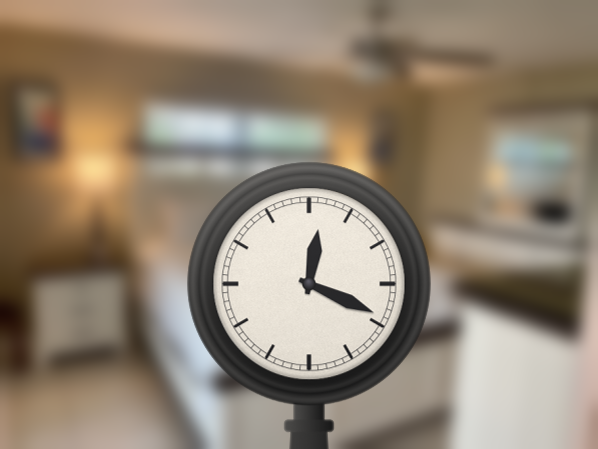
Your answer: 12.19
